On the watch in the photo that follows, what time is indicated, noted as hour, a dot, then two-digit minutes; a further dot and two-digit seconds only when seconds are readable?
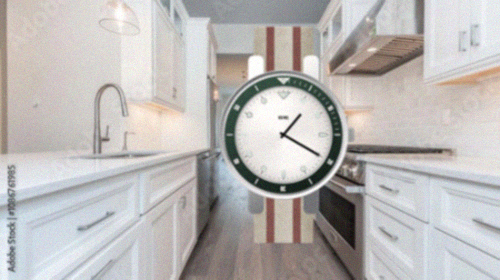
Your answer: 1.20
